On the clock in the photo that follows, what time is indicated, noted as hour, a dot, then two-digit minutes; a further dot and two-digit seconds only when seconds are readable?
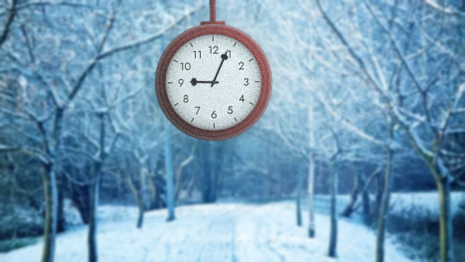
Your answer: 9.04
